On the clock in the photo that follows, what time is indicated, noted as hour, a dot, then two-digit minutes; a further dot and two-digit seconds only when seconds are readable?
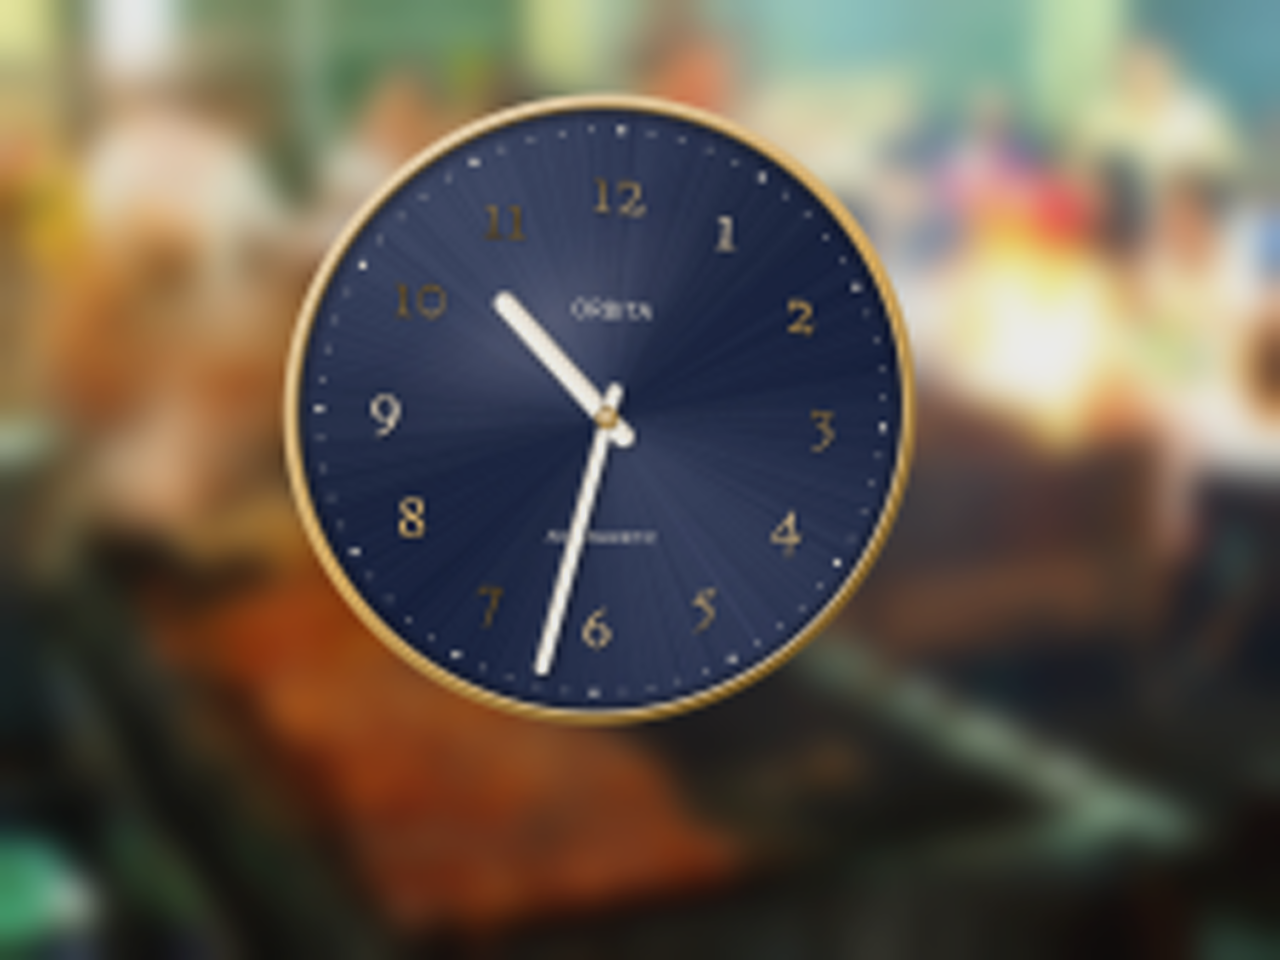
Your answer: 10.32
